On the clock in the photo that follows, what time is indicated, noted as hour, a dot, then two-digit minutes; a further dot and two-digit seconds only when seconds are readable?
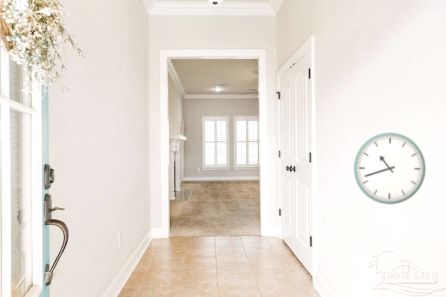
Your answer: 10.42
